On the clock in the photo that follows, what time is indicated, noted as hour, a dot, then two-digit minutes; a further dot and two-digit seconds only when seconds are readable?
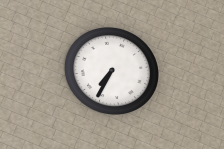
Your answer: 6.31
